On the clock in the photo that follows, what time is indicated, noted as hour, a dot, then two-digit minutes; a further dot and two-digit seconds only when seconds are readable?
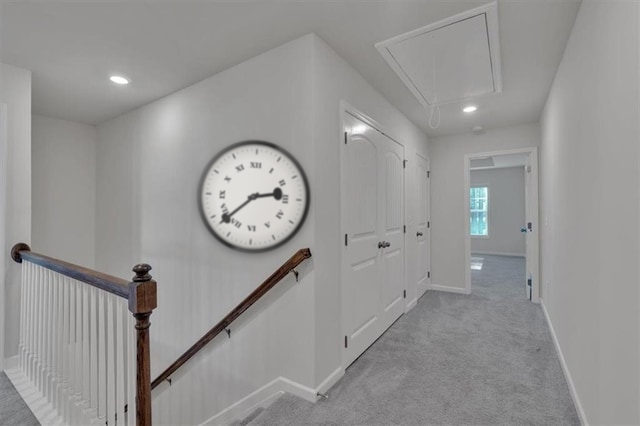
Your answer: 2.38
